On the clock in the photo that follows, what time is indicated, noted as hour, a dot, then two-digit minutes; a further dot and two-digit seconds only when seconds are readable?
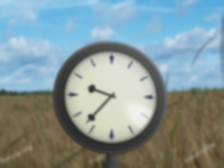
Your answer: 9.37
